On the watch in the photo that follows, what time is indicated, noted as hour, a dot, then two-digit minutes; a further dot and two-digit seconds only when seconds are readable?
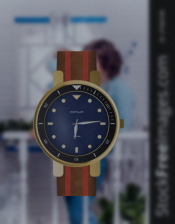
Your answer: 6.14
